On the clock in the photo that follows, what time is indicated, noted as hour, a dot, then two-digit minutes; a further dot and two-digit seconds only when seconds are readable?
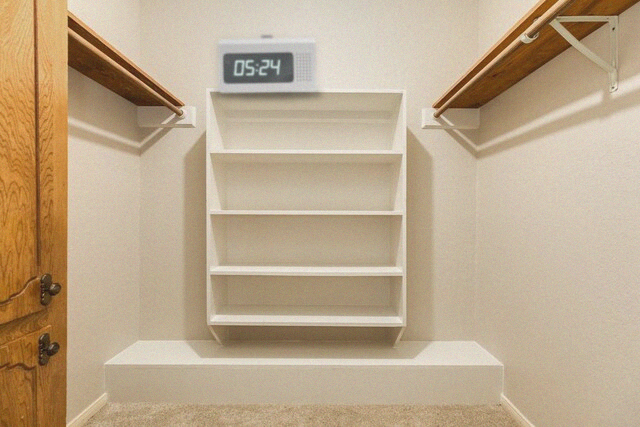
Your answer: 5.24
